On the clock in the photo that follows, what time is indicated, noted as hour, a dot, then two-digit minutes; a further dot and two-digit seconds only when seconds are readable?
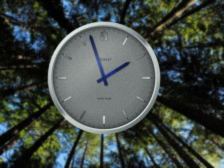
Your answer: 1.57
